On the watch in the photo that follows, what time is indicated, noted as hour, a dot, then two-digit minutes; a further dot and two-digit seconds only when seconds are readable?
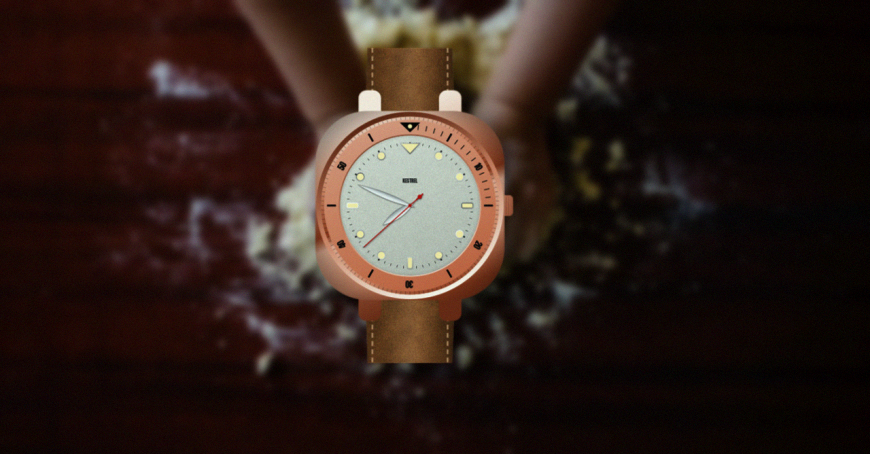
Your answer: 7.48.38
